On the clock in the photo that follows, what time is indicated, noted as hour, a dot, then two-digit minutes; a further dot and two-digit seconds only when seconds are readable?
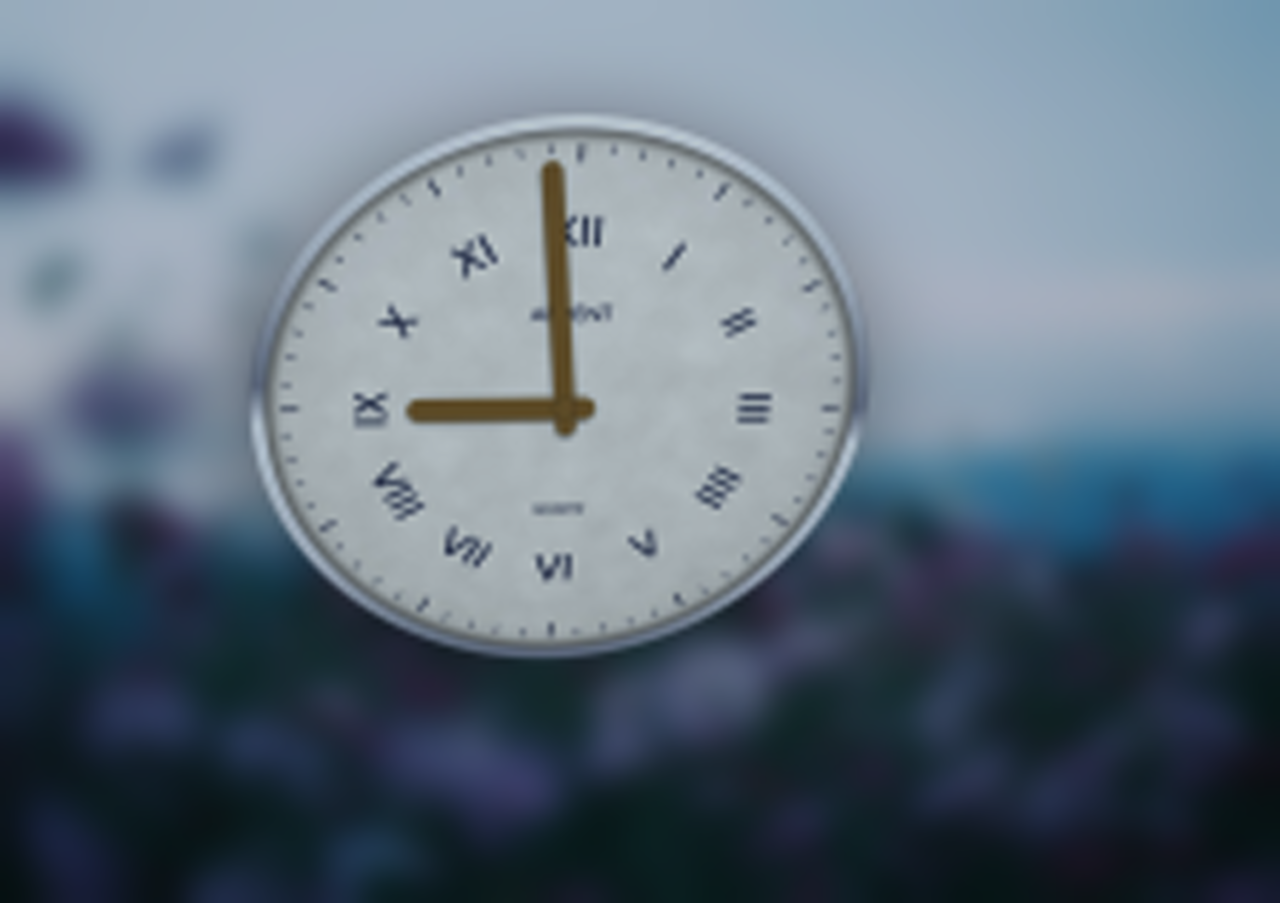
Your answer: 8.59
